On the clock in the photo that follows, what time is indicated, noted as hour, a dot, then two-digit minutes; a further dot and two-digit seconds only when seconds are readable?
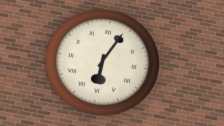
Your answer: 6.04
